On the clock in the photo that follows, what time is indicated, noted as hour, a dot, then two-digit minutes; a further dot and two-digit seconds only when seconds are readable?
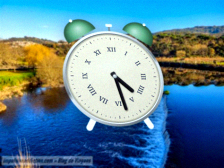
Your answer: 4.28
